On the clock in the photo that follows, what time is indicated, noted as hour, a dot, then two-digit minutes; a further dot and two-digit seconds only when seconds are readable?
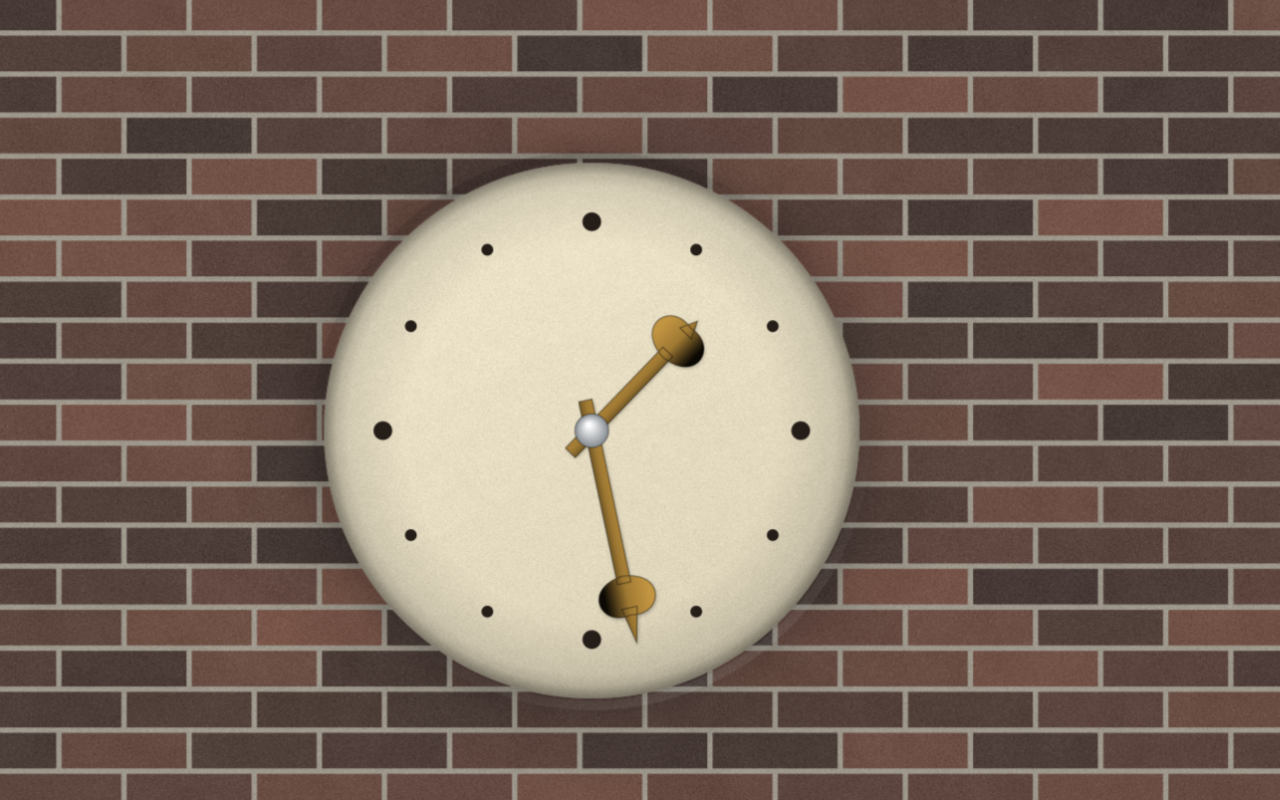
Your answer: 1.28
